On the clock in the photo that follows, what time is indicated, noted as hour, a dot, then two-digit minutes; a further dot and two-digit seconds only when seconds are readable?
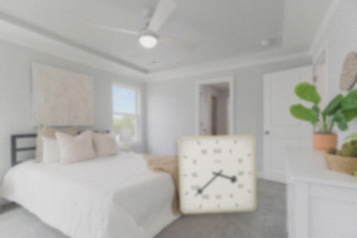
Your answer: 3.38
